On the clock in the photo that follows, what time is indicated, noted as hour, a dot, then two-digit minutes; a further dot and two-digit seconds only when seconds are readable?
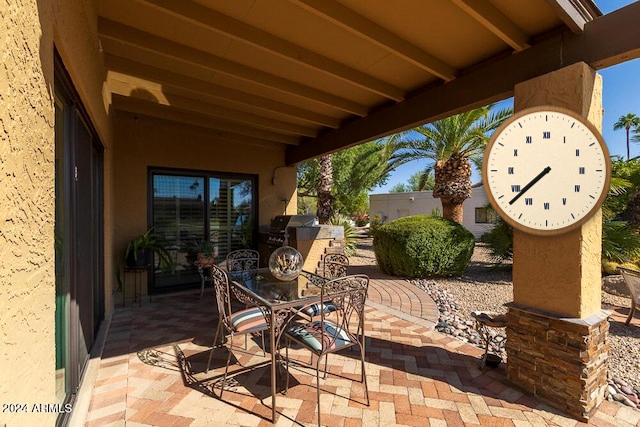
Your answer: 7.38
